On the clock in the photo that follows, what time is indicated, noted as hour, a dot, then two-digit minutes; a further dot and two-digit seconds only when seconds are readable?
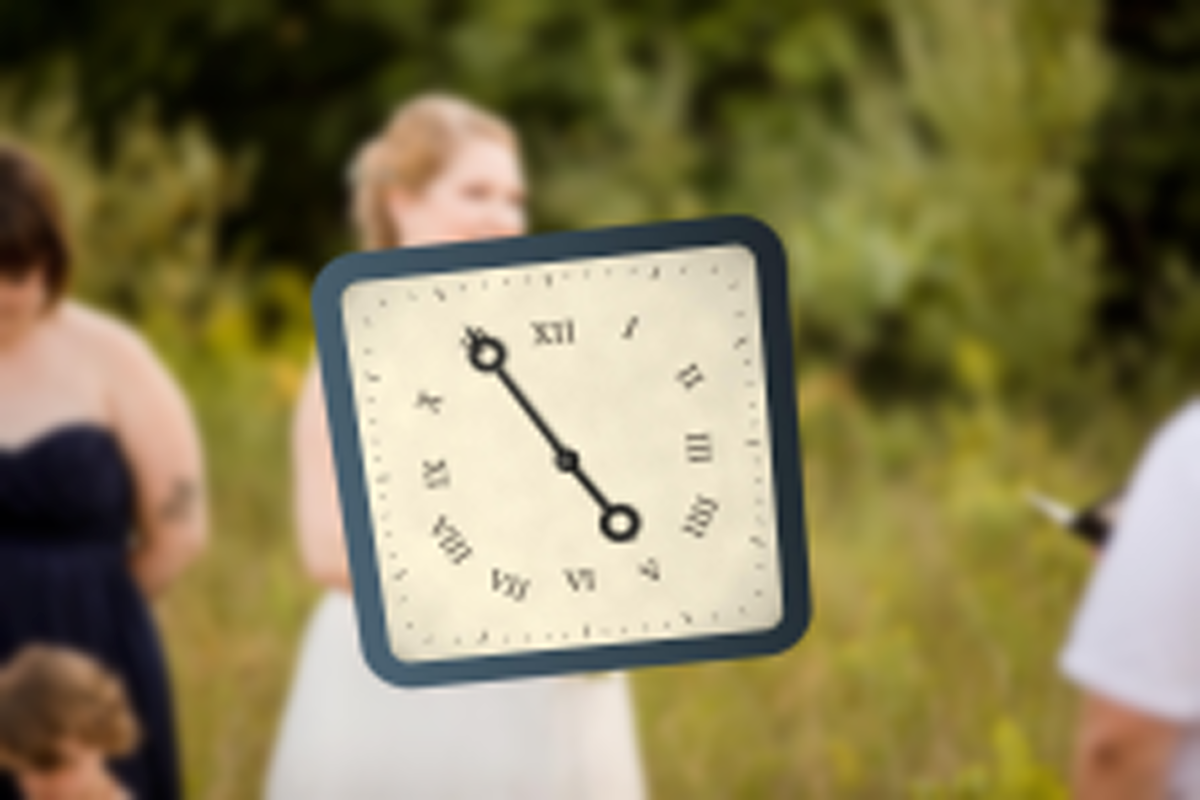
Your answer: 4.55
